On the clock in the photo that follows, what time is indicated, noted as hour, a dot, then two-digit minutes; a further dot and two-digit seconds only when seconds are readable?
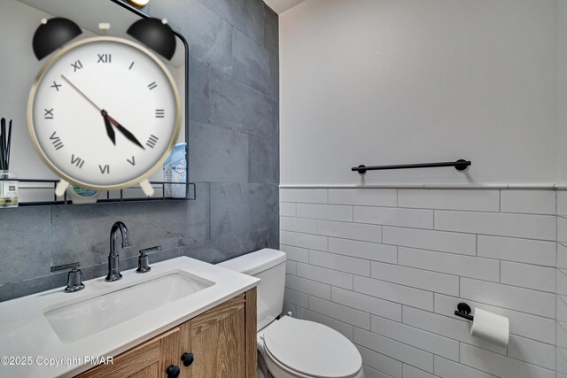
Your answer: 5.21.52
